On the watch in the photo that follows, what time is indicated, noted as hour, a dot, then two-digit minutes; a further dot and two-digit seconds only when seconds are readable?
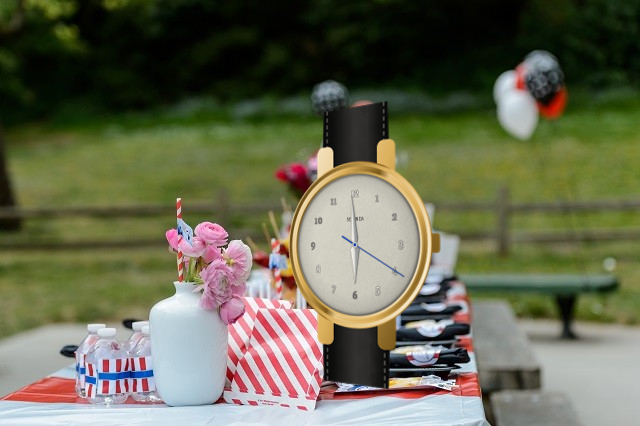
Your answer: 5.59.20
